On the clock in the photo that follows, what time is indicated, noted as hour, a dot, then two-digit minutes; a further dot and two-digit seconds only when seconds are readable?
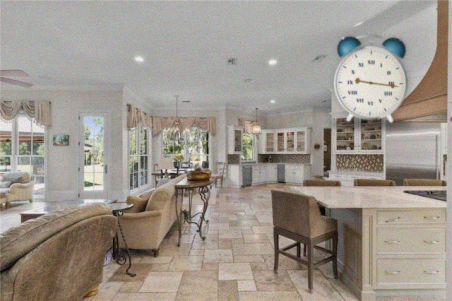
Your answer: 9.16
